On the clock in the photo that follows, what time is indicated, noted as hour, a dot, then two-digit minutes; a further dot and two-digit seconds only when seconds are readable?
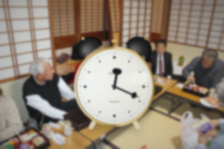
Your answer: 12.19
